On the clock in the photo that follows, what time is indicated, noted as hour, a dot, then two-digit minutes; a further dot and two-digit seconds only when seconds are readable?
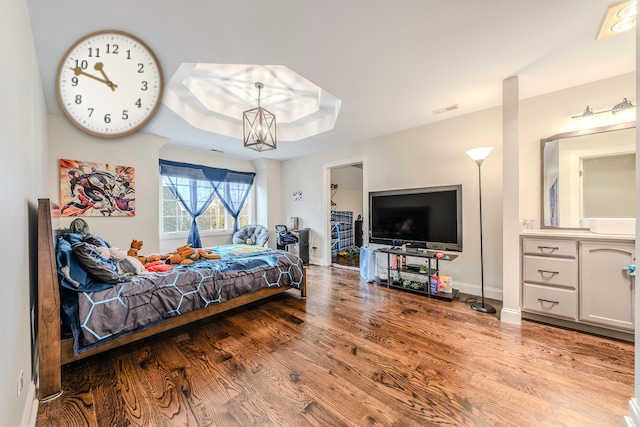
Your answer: 10.48
